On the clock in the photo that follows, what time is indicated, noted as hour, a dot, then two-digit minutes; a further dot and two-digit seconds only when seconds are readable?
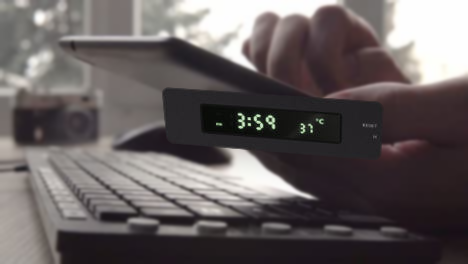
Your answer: 3.59
